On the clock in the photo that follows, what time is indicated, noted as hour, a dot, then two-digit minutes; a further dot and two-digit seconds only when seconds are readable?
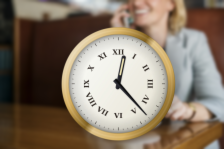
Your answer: 12.23
